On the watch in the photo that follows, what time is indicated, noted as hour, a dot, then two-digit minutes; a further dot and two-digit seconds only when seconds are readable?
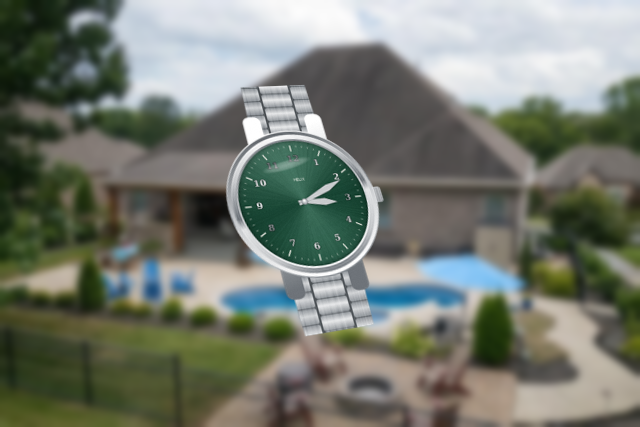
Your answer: 3.11
